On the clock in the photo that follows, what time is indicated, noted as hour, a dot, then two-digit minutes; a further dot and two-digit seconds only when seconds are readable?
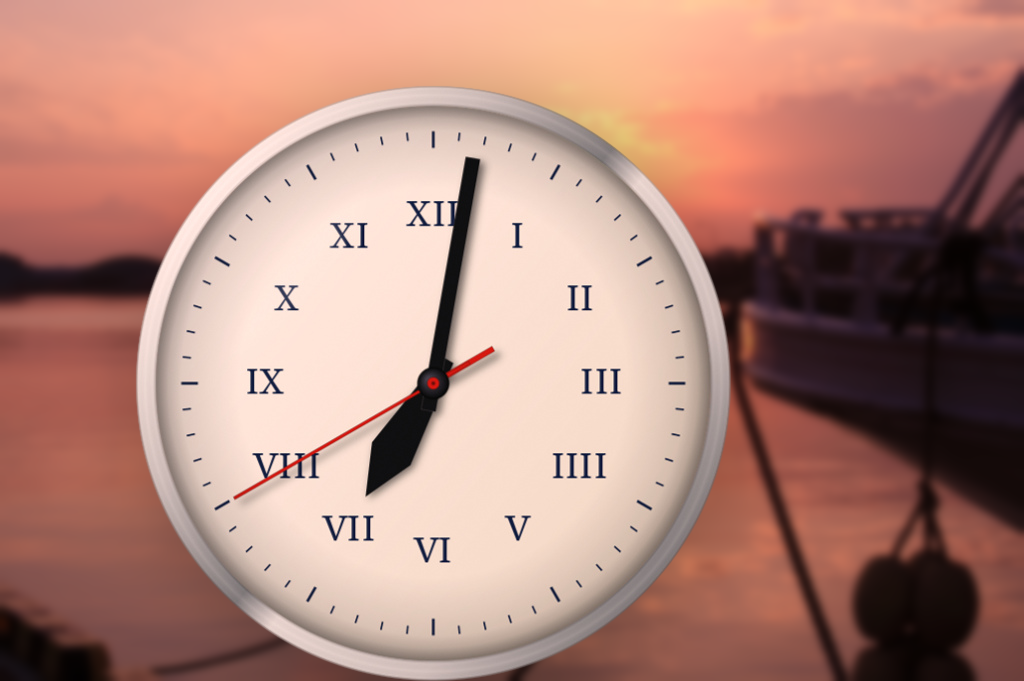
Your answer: 7.01.40
